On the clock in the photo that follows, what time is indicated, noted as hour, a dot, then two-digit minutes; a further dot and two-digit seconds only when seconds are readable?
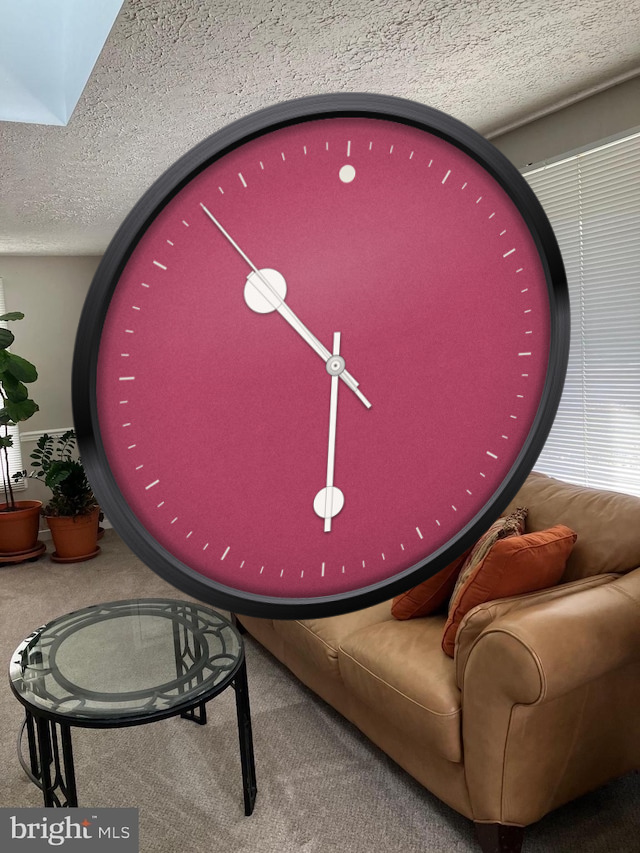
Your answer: 10.29.53
